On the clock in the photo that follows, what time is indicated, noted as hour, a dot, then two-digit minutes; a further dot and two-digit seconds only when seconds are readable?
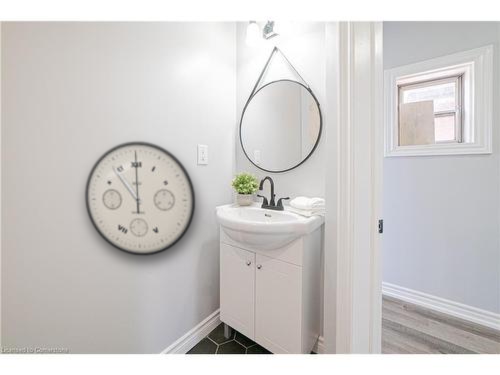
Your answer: 10.54
